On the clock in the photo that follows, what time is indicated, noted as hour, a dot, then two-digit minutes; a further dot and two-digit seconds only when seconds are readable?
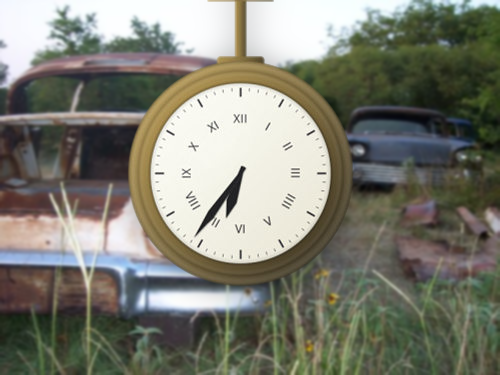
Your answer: 6.36
